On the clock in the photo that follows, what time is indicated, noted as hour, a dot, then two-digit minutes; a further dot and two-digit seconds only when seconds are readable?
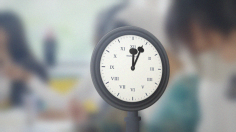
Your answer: 12.04
